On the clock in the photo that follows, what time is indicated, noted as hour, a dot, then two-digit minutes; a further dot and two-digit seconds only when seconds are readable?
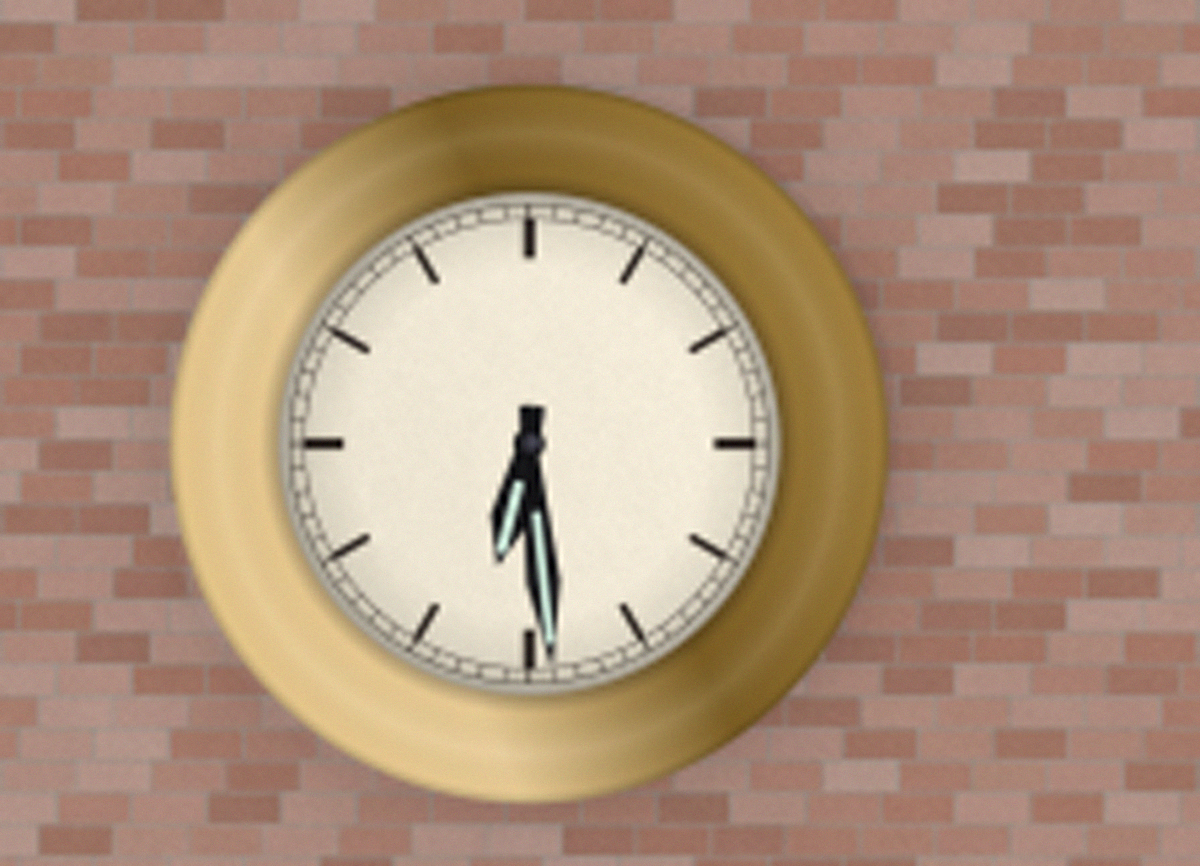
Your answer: 6.29
